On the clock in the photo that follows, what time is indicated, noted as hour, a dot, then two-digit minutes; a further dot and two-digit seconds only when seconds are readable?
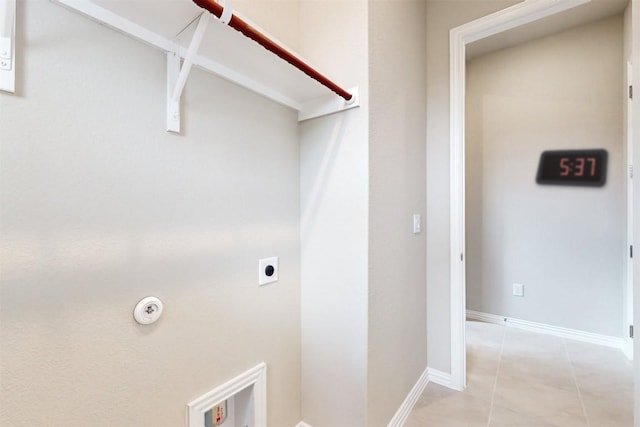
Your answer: 5.37
